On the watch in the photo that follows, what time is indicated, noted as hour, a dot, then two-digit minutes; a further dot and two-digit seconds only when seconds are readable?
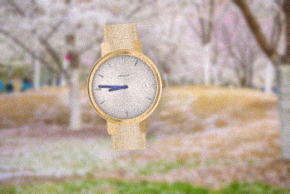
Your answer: 8.46
